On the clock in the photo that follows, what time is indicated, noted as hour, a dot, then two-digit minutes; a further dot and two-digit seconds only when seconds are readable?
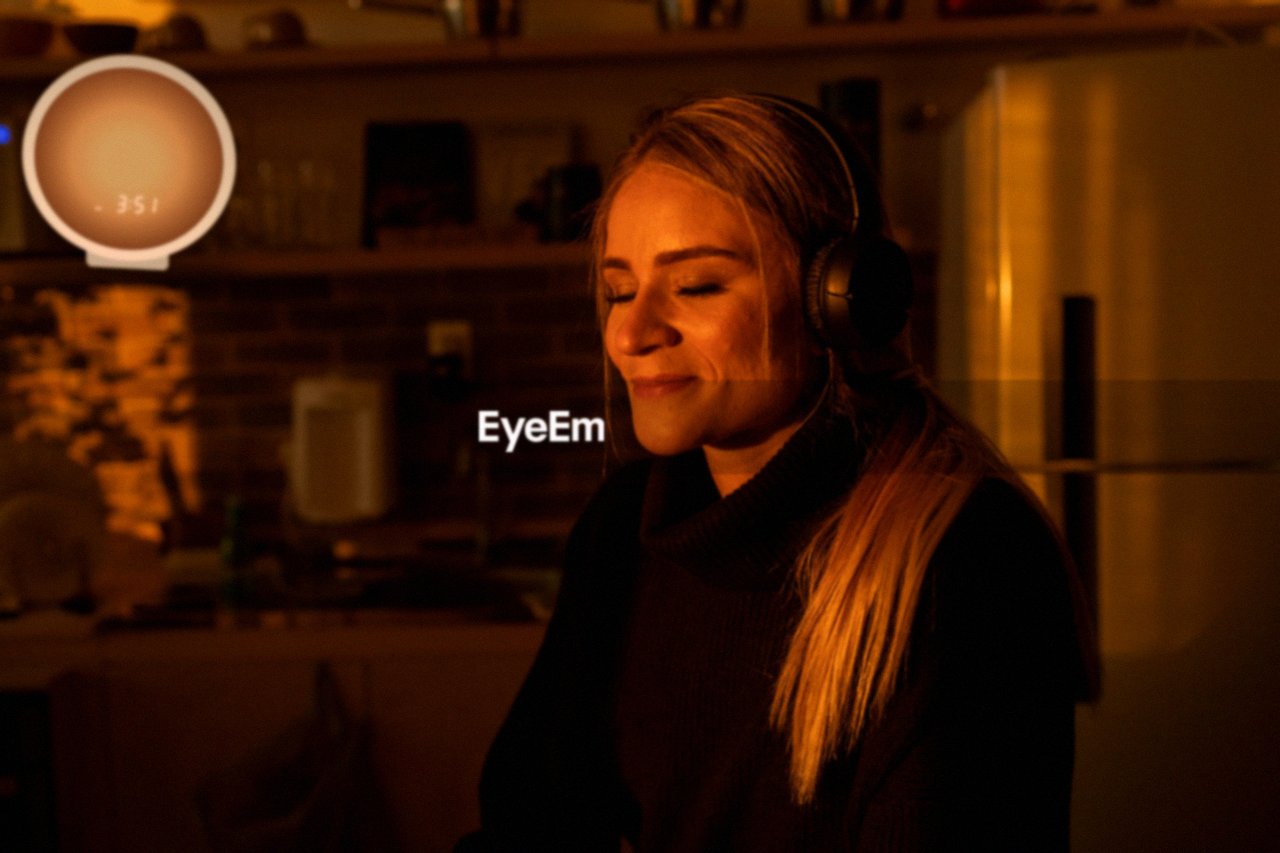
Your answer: 3.51
